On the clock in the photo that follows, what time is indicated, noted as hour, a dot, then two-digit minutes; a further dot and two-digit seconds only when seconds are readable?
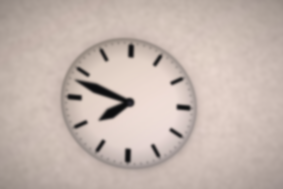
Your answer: 7.48
